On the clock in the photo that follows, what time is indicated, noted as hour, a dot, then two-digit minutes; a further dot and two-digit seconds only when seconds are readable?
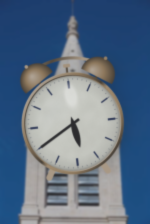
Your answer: 5.40
